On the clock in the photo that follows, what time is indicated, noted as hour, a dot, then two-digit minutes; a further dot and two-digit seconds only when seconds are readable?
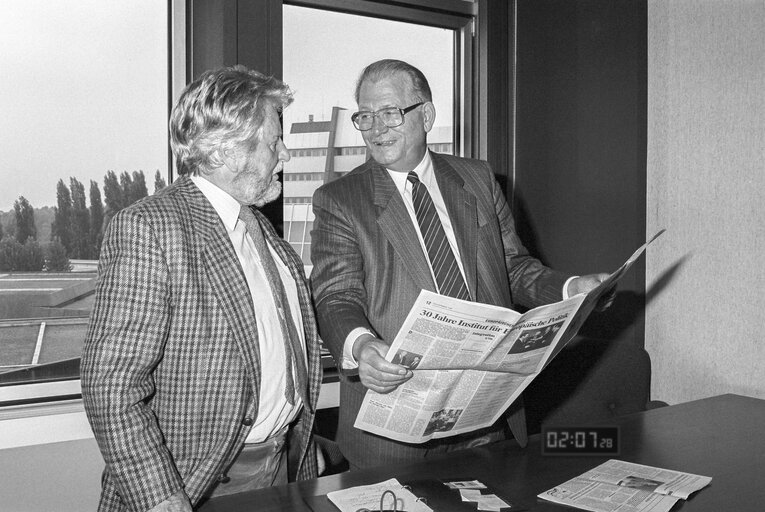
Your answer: 2.07
